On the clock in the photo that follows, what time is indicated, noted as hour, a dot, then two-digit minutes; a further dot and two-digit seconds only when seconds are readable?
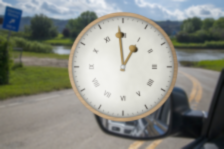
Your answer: 12.59
